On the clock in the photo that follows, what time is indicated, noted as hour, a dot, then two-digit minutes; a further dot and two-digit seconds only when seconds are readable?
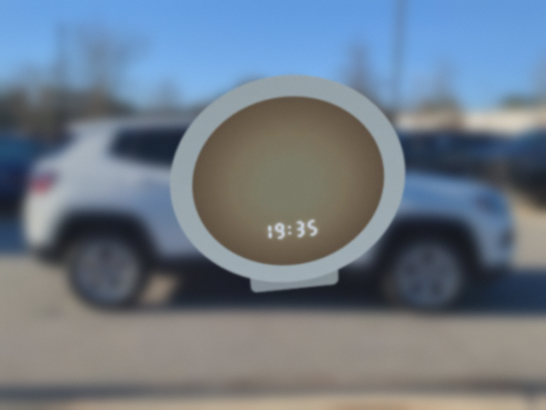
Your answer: 19.35
